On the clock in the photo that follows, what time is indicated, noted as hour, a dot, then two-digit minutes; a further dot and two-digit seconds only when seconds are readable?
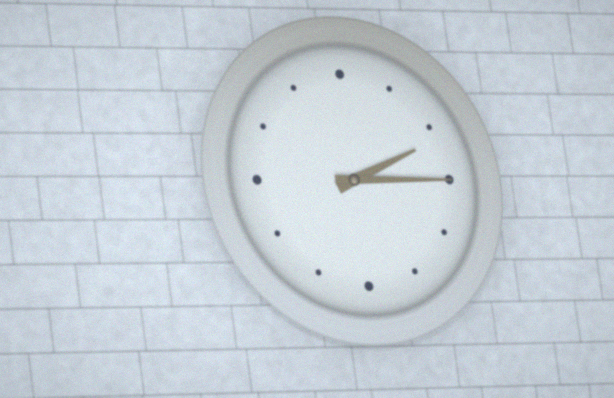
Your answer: 2.15
